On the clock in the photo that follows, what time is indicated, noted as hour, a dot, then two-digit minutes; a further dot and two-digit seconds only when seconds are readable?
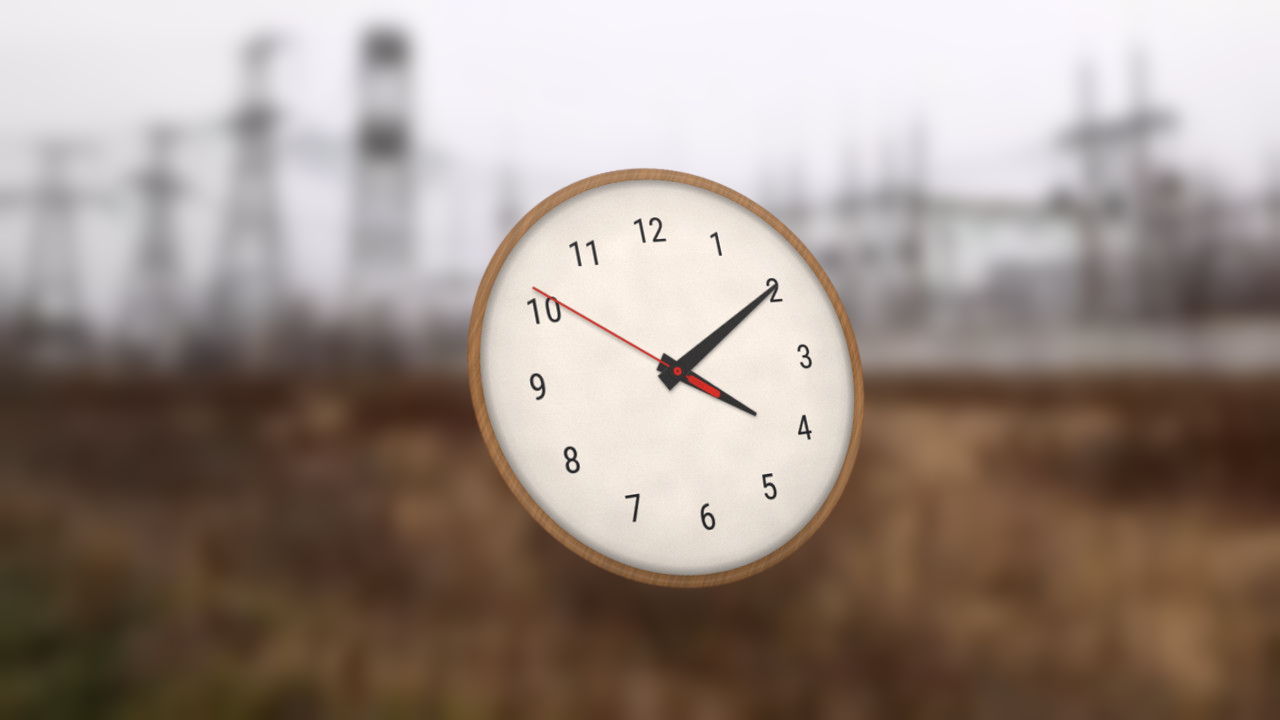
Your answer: 4.09.51
